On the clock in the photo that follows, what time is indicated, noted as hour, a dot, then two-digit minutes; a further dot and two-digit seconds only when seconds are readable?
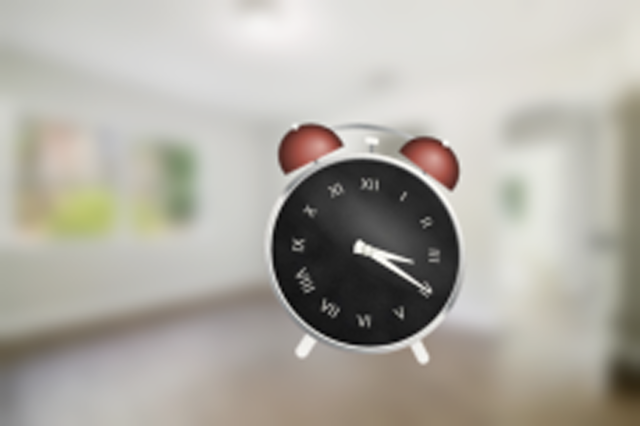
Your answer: 3.20
